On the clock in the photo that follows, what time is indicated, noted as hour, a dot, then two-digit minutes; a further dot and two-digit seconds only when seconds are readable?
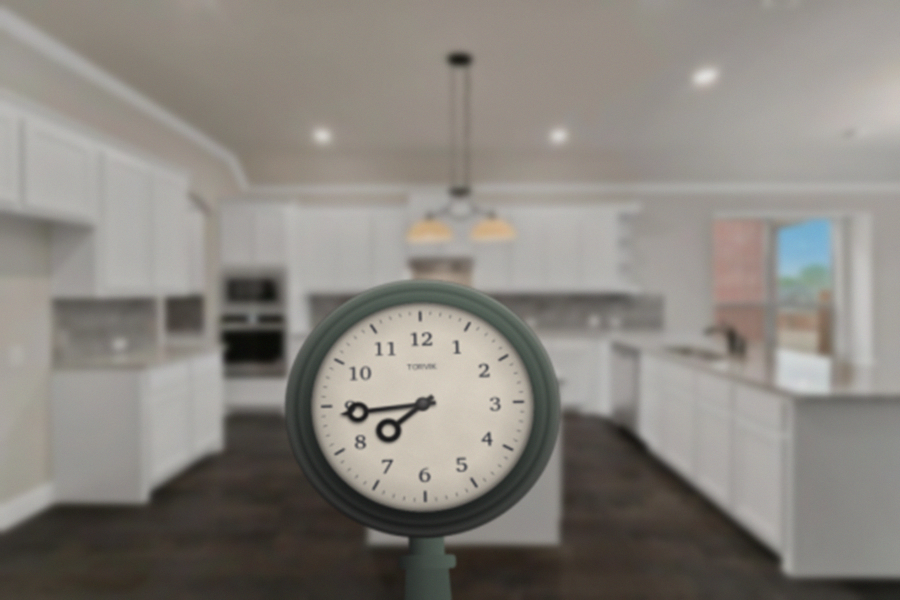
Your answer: 7.44
